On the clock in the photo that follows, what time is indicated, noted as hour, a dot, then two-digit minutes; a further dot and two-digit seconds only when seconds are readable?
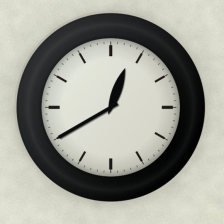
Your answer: 12.40
